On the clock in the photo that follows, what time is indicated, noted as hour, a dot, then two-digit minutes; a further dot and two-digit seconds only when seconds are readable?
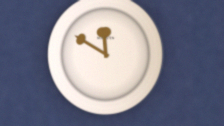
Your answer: 11.50
